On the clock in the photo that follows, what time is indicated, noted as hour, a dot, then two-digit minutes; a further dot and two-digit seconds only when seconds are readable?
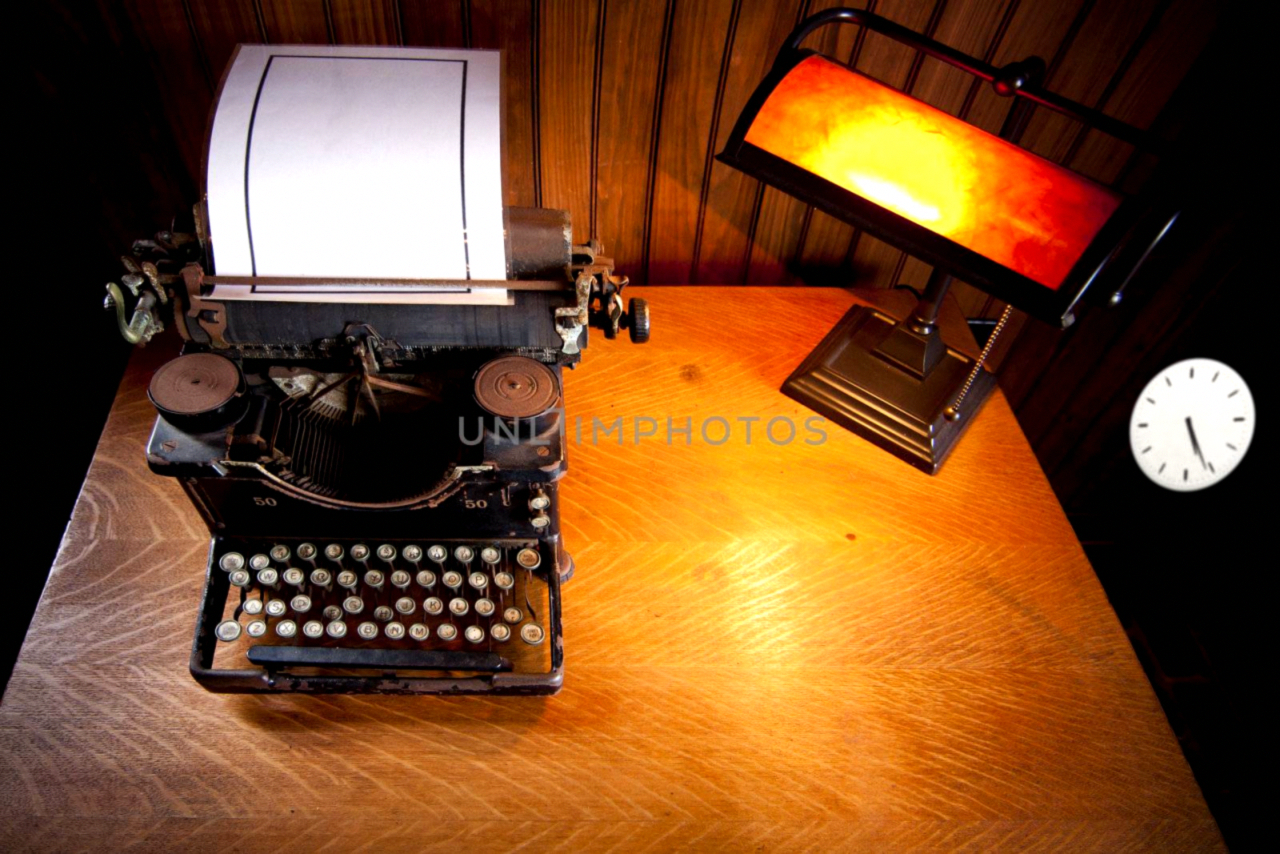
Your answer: 5.26
